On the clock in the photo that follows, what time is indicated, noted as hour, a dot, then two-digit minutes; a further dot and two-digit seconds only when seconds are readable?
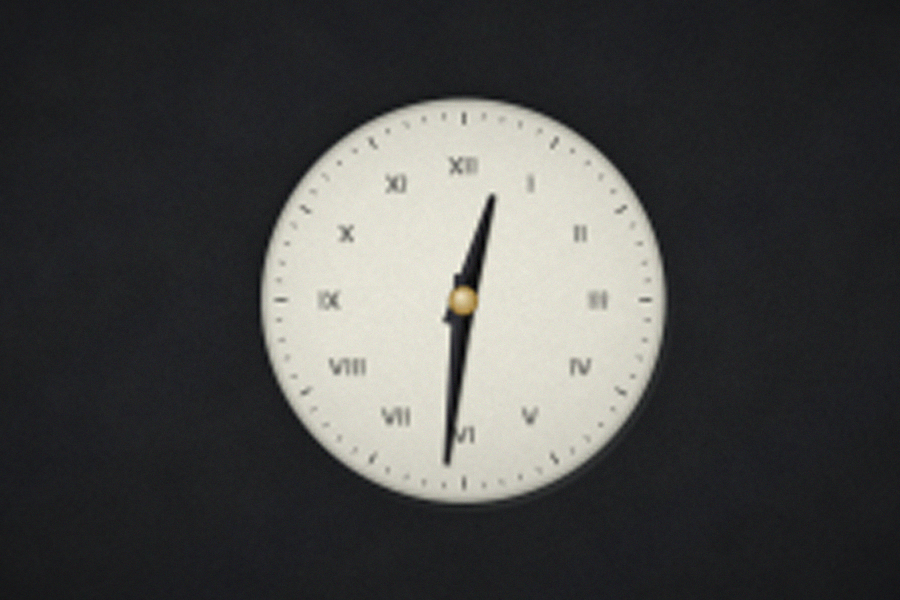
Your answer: 12.31
